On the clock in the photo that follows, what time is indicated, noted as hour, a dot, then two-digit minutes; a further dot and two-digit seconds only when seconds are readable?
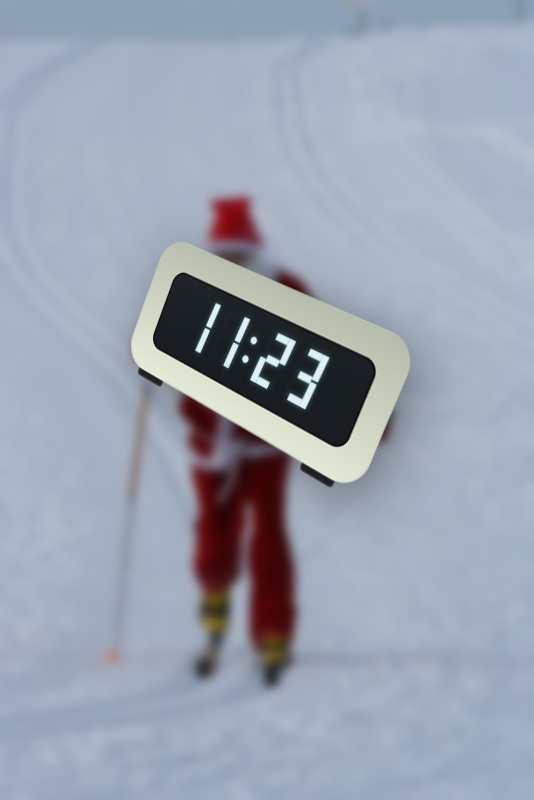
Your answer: 11.23
